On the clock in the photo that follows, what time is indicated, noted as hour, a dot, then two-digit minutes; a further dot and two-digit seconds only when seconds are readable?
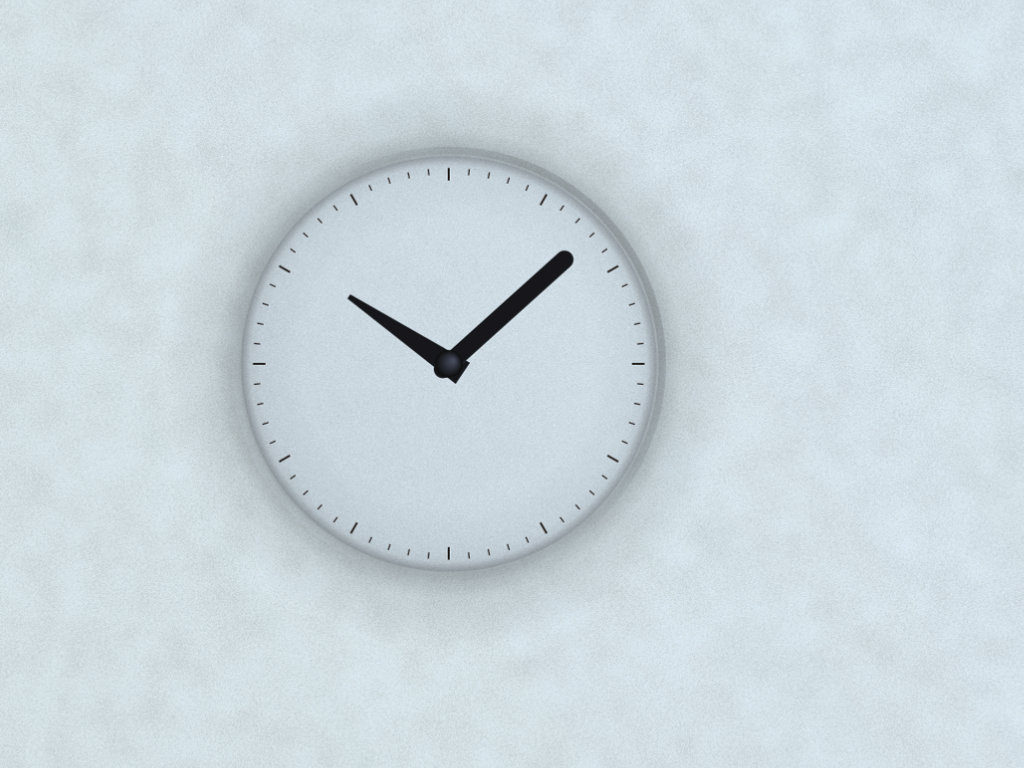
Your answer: 10.08
